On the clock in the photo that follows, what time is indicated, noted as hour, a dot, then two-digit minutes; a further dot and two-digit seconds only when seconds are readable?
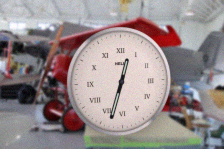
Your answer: 12.33
